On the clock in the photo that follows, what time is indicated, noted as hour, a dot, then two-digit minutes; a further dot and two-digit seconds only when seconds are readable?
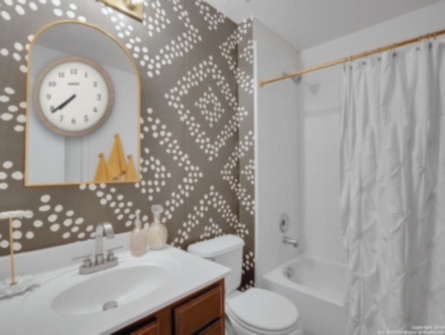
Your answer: 7.39
